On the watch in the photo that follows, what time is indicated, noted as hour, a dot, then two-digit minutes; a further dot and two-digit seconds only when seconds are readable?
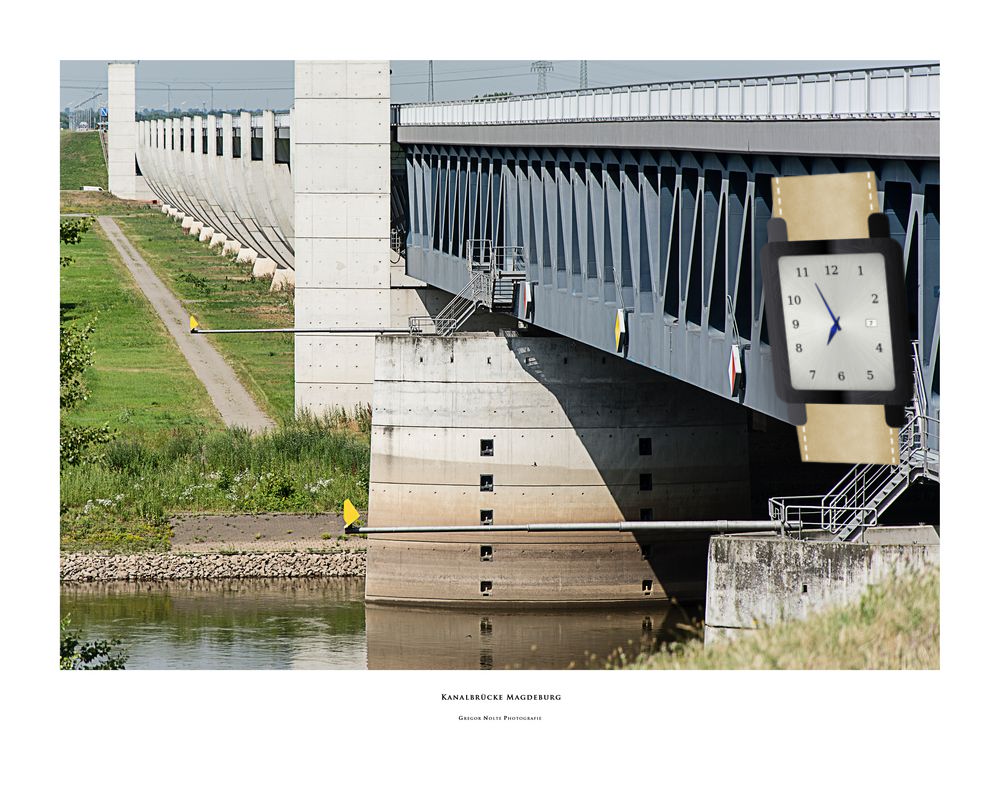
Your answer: 6.56
